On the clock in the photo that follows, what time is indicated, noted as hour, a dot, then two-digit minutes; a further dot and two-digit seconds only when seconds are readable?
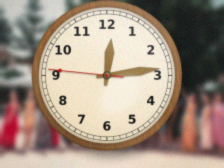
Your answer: 12.13.46
